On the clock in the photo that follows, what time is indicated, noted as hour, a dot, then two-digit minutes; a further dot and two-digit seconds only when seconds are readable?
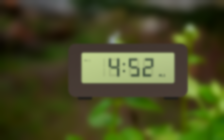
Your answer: 4.52
